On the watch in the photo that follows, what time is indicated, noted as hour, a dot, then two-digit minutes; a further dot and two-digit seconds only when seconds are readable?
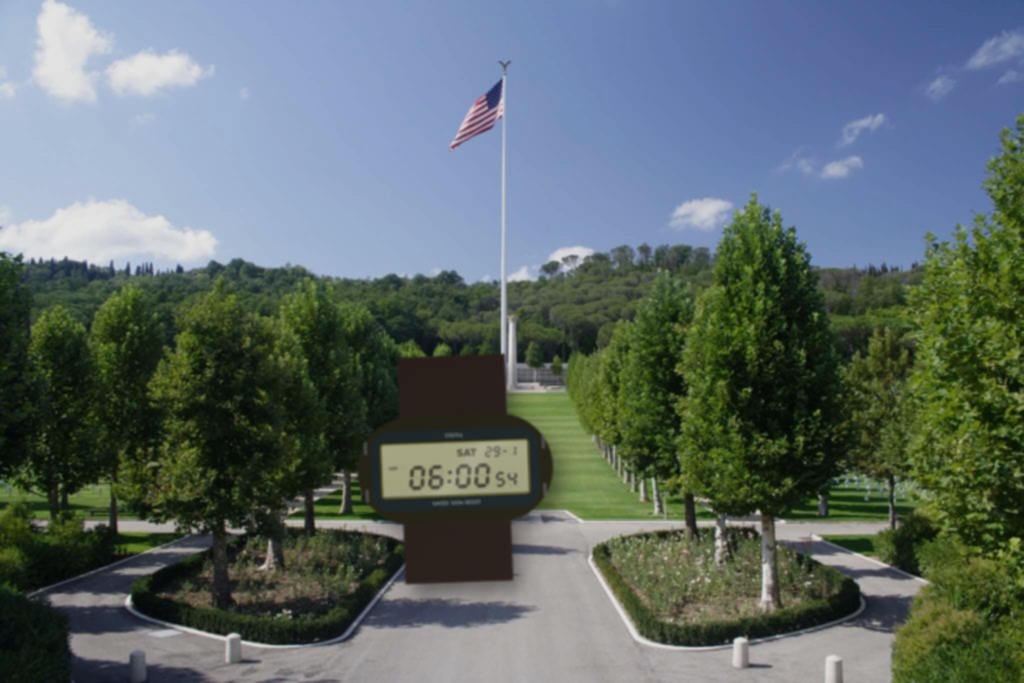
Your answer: 6.00.54
